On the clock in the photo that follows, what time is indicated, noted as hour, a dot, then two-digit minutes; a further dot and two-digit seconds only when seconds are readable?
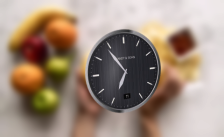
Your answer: 6.54
